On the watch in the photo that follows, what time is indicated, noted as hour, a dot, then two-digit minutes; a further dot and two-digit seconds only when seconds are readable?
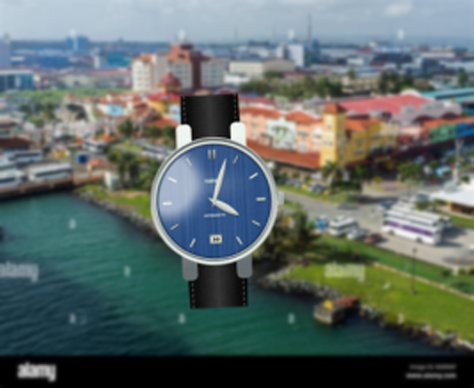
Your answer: 4.03
